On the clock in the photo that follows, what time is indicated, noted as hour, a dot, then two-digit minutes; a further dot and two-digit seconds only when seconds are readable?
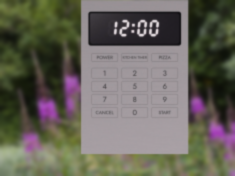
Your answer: 12.00
